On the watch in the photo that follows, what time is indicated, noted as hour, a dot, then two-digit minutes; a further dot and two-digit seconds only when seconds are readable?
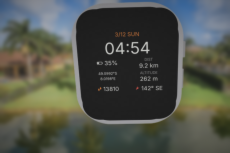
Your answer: 4.54
